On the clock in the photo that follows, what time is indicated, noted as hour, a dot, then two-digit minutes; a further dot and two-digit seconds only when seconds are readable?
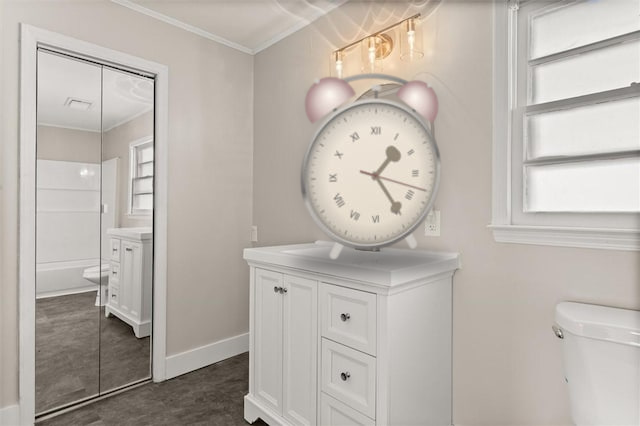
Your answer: 1.24.18
